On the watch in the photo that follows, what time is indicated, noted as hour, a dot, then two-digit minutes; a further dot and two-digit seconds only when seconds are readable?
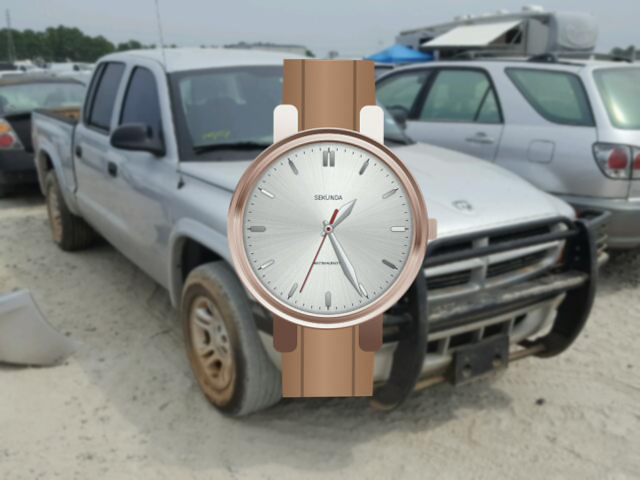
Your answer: 1.25.34
